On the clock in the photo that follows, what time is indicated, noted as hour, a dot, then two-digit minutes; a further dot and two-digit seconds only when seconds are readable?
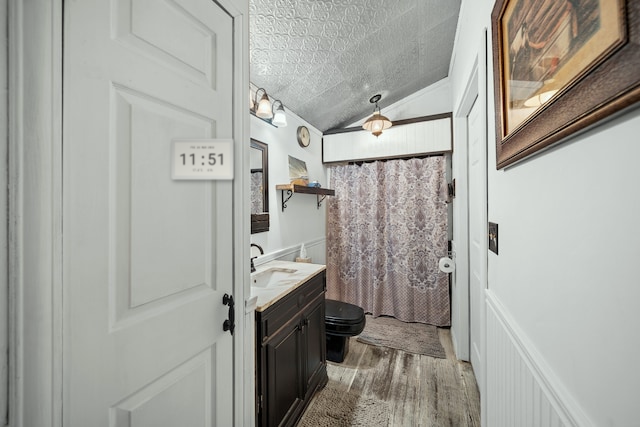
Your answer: 11.51
